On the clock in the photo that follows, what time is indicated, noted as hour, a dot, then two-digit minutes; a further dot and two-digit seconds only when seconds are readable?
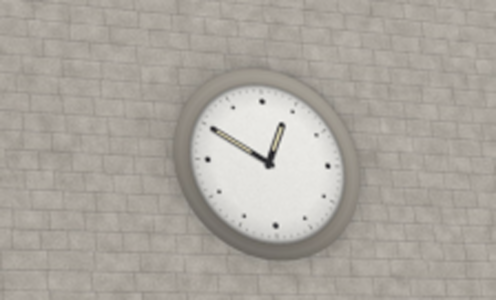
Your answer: 12.50
